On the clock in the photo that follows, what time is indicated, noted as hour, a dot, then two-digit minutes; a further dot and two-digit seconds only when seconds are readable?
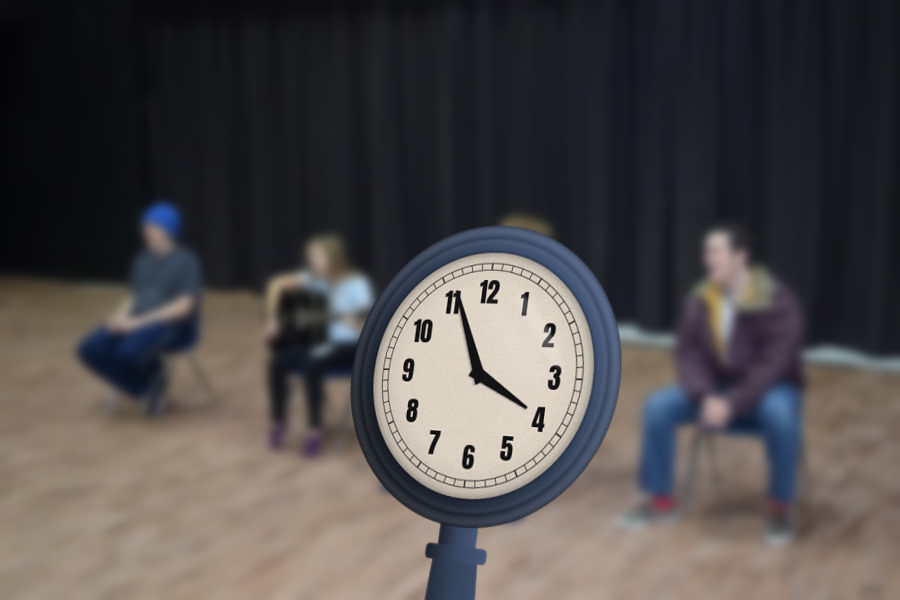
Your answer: 3.56
